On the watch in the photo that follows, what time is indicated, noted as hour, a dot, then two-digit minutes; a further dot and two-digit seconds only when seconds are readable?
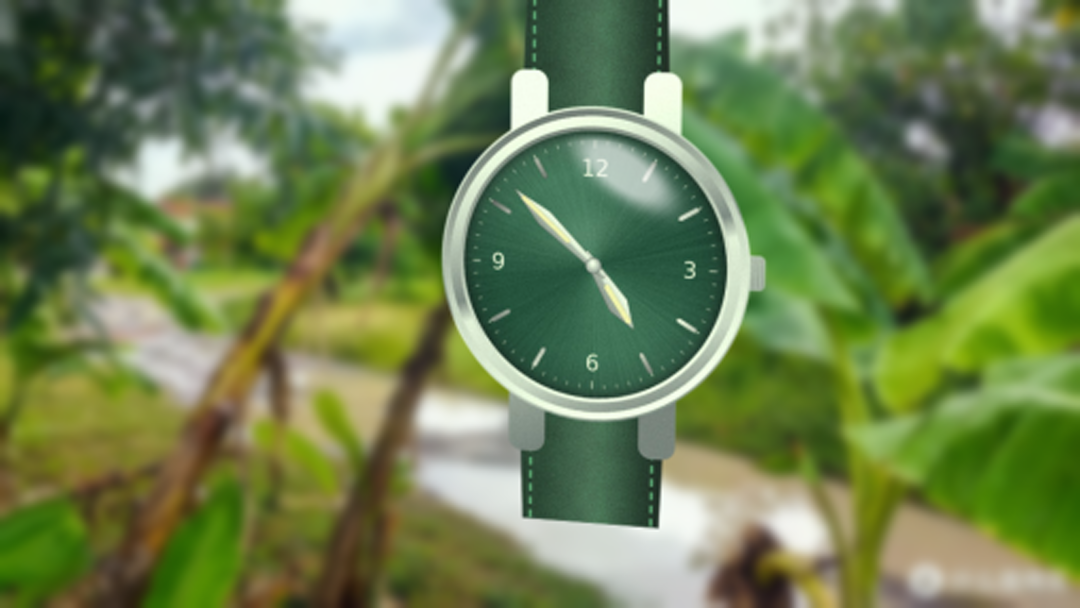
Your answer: 4.52
